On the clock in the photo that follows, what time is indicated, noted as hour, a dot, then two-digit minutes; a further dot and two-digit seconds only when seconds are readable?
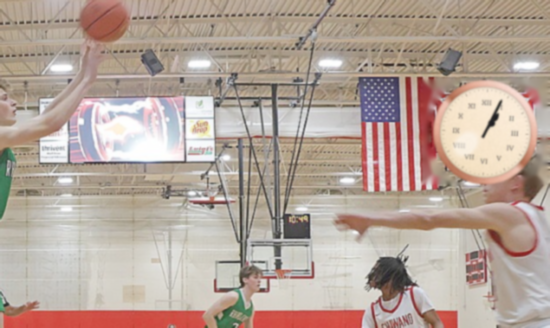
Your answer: 1.04
